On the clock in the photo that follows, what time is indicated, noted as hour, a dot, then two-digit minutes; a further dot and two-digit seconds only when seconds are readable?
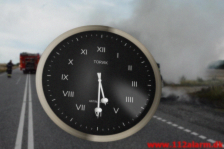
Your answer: 5.30
